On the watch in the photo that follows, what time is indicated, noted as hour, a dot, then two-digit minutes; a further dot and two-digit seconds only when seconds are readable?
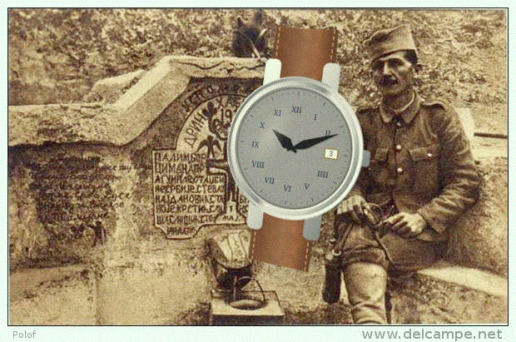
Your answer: 10.11
